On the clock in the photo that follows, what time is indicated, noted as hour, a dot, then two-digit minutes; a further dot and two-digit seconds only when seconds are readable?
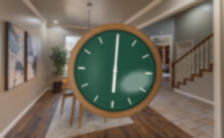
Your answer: 6.00
